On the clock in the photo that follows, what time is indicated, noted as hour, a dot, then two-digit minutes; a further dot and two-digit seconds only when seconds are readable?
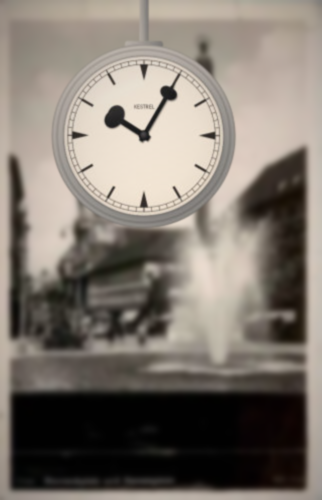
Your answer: 10.05
